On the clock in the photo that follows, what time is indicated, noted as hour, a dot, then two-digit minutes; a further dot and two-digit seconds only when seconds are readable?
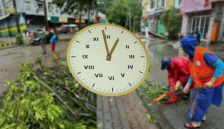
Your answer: 12.59
